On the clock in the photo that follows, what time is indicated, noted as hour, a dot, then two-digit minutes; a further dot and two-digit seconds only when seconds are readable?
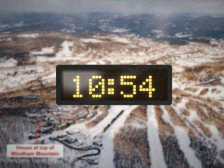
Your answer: 10.54
